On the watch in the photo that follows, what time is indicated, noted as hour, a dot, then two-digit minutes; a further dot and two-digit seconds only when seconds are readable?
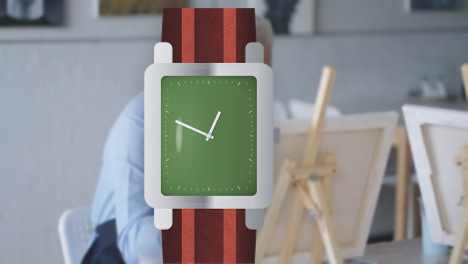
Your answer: 12.49
